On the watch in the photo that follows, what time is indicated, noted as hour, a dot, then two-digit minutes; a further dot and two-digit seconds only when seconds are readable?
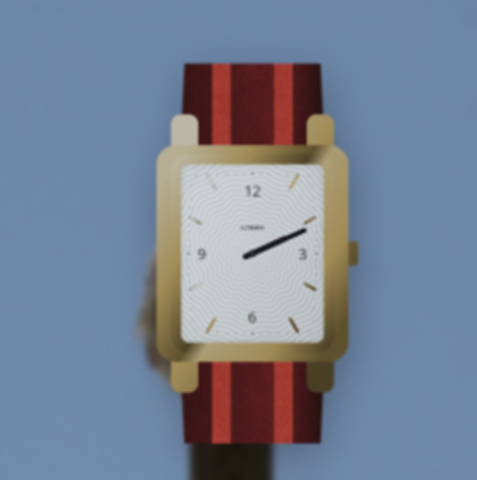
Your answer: 2.11
